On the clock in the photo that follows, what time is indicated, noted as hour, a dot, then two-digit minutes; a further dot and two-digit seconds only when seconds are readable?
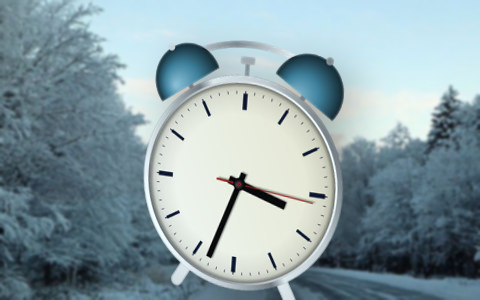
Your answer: 3.33.16
